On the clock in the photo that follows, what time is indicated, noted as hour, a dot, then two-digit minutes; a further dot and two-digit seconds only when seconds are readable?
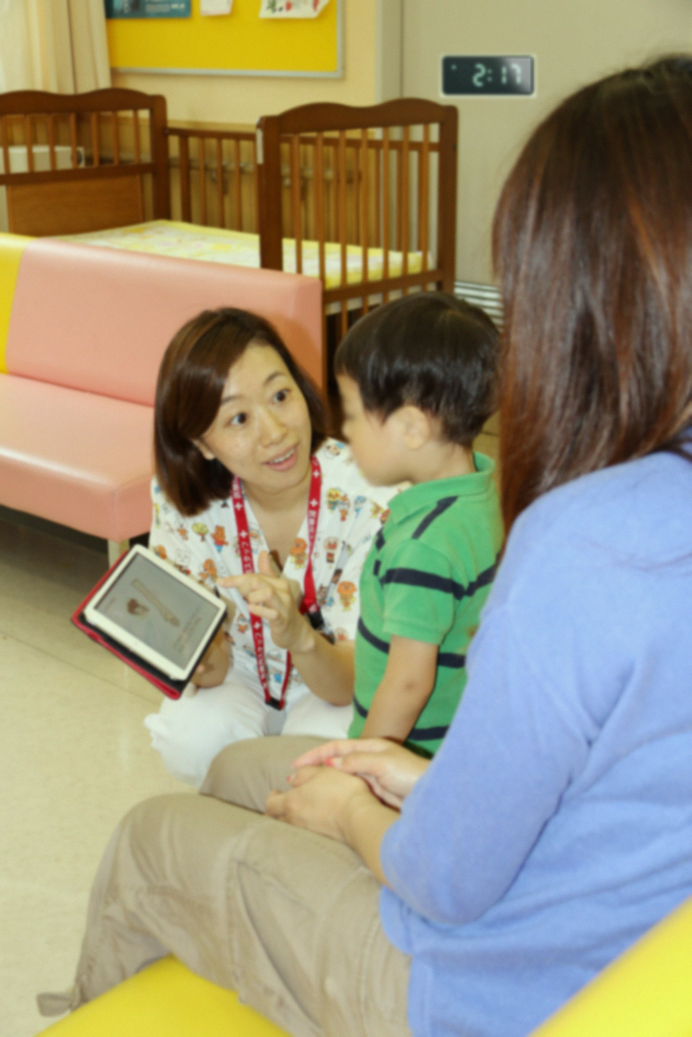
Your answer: 2.17
